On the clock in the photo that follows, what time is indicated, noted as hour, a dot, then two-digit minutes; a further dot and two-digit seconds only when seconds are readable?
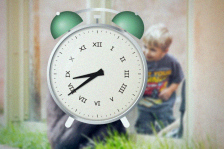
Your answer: 8.39
